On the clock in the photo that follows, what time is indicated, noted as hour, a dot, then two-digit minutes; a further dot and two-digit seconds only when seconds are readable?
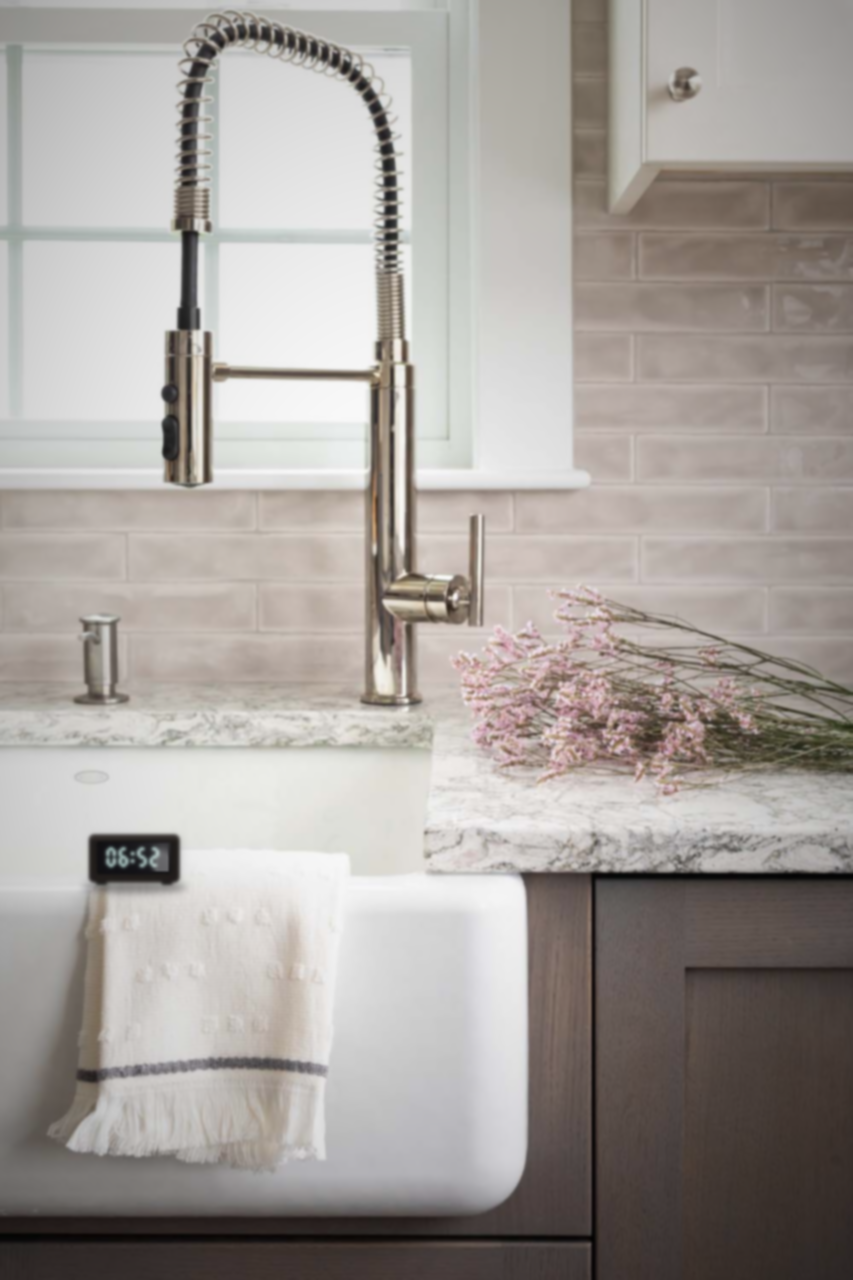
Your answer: 6.52
